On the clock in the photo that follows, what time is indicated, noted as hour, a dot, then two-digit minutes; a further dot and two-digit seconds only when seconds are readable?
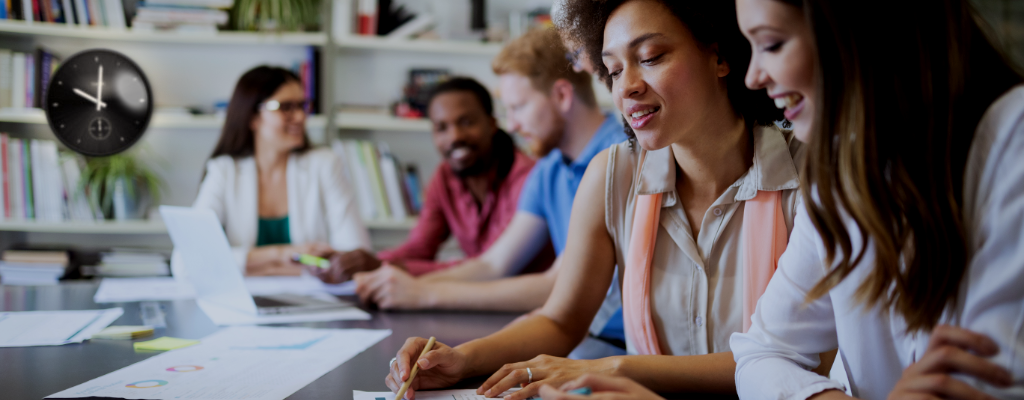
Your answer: 10.01
